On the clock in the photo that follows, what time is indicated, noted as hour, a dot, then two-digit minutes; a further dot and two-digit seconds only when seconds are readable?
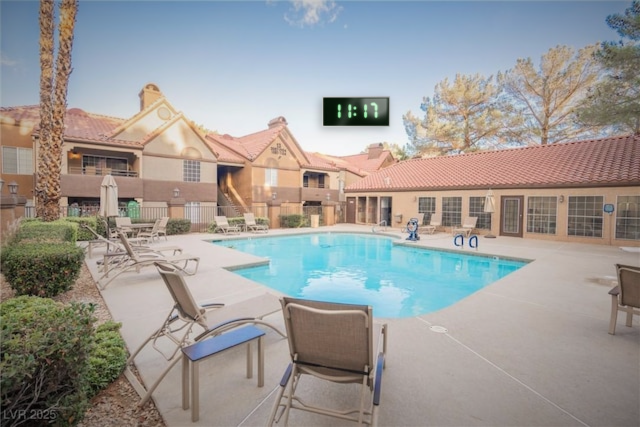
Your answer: 11.17
